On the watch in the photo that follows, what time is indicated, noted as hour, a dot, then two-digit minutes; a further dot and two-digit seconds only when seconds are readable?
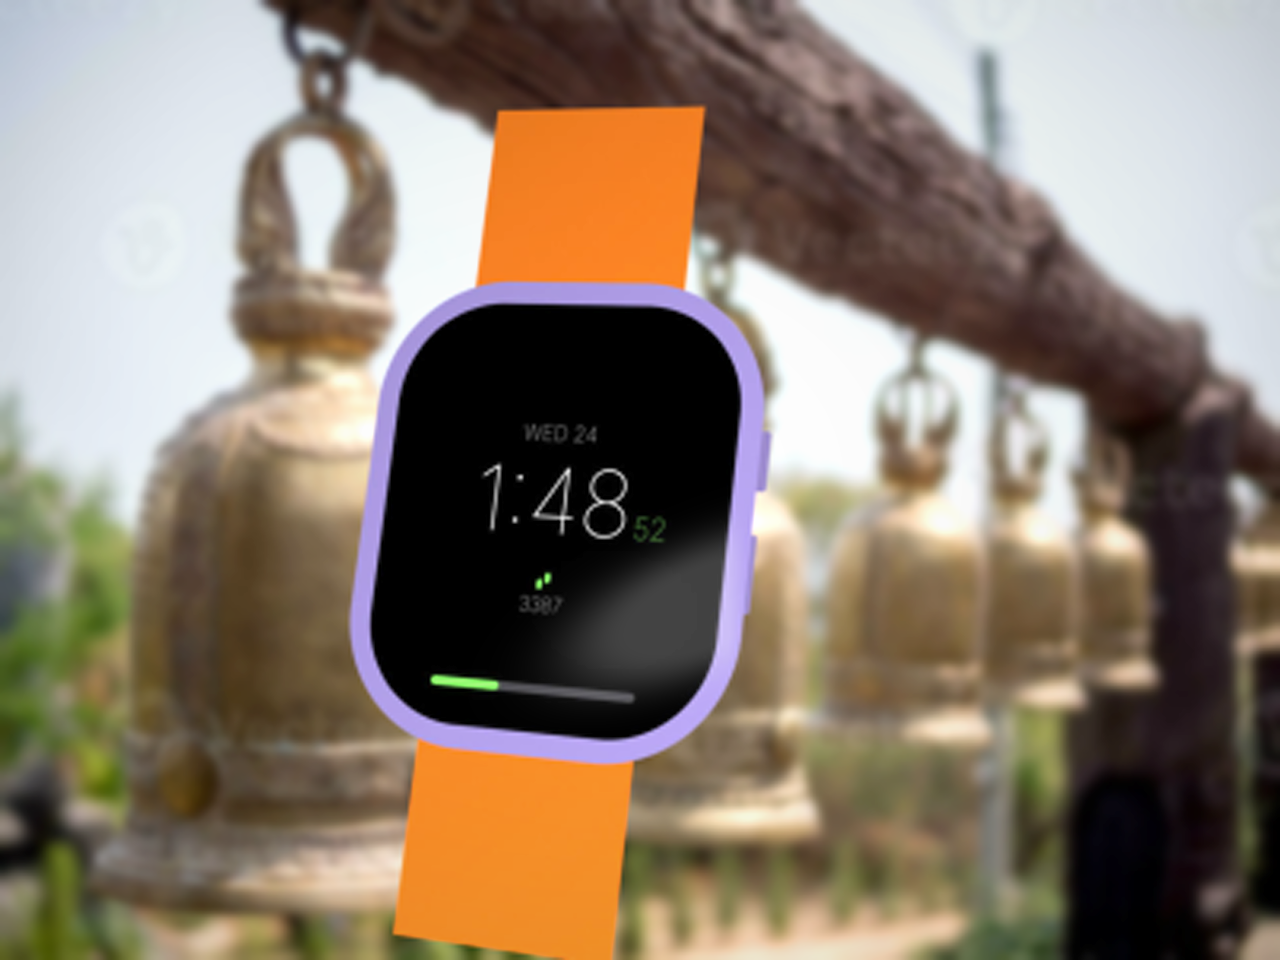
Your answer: 1.48.52
